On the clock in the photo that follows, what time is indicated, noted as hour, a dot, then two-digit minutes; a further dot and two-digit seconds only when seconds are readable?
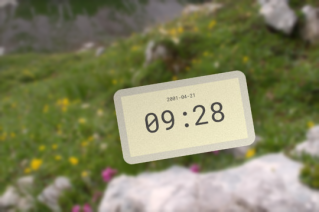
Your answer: 9.28
